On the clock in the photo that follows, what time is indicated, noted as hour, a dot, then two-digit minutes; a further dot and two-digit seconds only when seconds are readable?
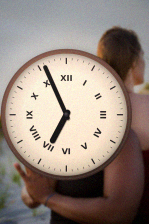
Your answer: 6.56
